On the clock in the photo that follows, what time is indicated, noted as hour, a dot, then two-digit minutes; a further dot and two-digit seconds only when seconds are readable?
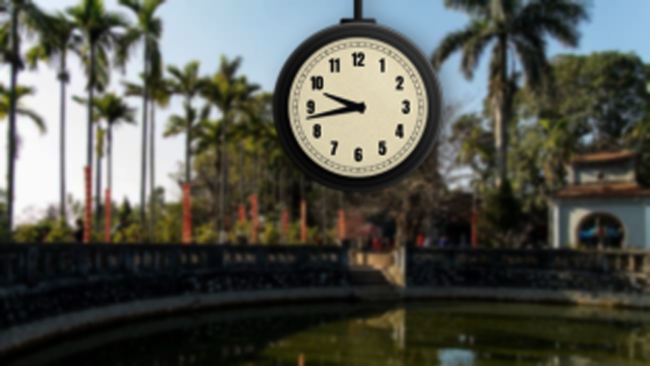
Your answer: 9.43
